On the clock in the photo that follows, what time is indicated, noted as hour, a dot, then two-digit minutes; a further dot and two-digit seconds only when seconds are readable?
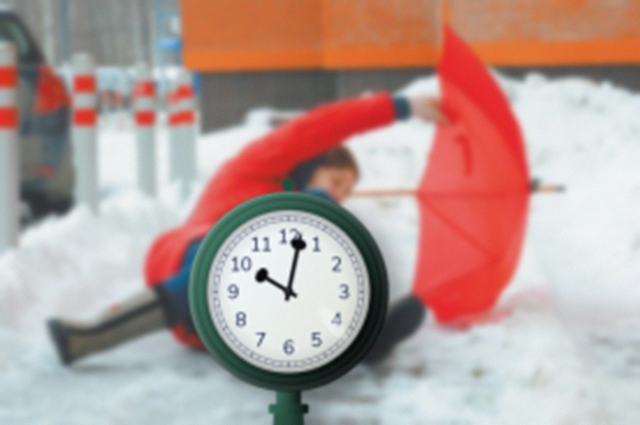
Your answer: 10.02
